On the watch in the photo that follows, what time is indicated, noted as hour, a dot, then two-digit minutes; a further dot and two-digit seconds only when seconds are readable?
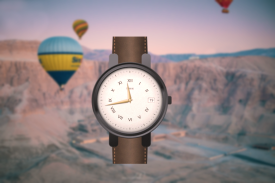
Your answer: 11.43
